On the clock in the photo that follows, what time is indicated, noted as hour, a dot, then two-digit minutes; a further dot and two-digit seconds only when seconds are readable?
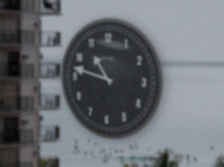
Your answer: 10.47
